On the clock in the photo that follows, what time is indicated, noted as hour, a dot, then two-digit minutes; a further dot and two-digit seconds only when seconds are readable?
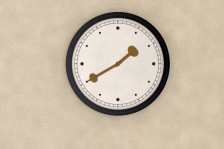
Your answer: 1.40
